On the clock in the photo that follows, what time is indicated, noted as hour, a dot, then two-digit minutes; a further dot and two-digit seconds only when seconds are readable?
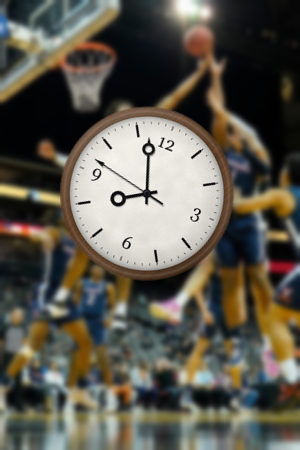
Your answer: 7.56.47
